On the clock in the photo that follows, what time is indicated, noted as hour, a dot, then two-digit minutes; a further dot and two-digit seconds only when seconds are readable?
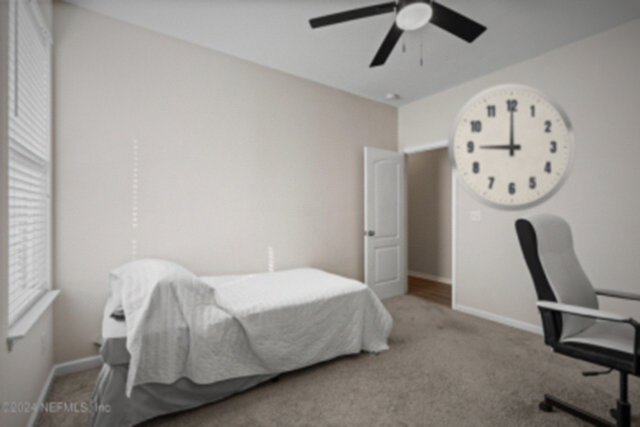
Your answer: 9.00
